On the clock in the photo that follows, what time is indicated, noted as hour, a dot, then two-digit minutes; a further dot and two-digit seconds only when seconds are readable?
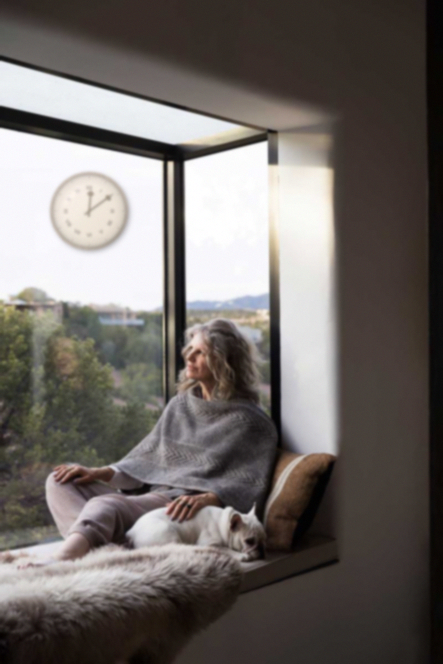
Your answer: 12.09
